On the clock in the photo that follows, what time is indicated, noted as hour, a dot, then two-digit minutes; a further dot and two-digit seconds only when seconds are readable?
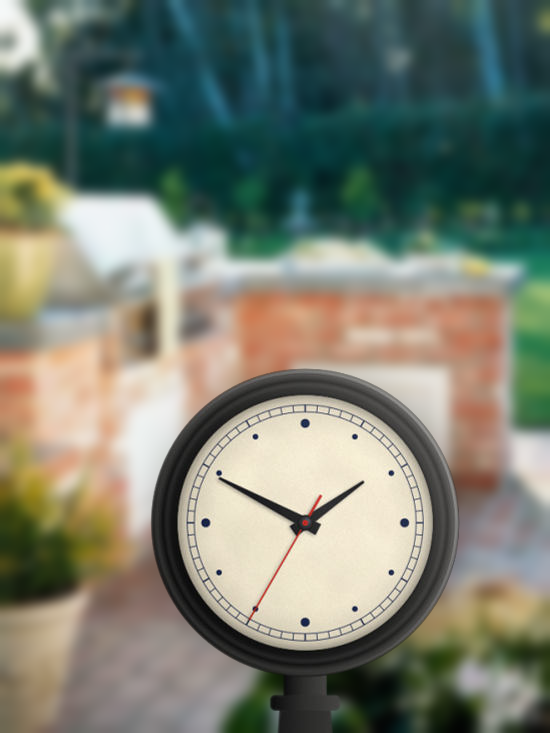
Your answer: 1.49.35
